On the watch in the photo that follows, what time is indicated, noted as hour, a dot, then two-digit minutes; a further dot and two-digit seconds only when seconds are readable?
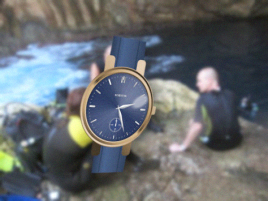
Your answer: 2.26
